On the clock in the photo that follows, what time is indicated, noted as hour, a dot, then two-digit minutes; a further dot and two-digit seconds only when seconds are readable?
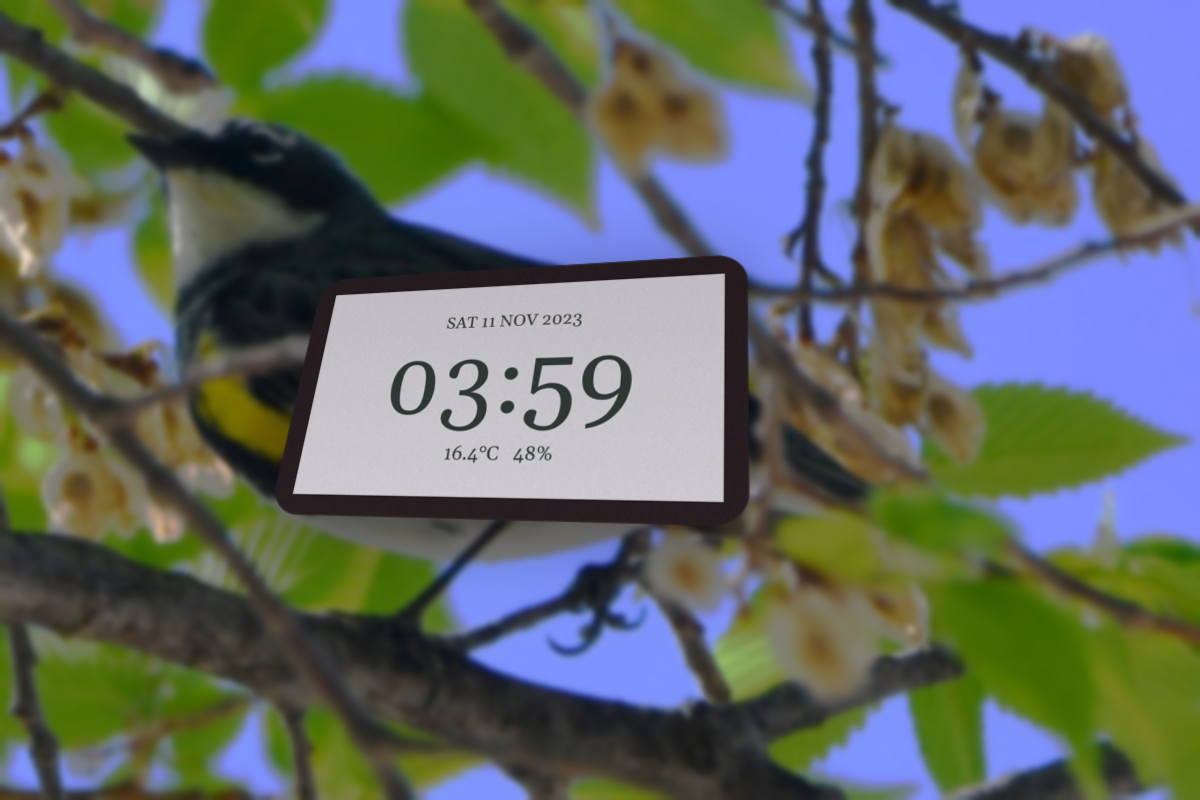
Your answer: 3.59
